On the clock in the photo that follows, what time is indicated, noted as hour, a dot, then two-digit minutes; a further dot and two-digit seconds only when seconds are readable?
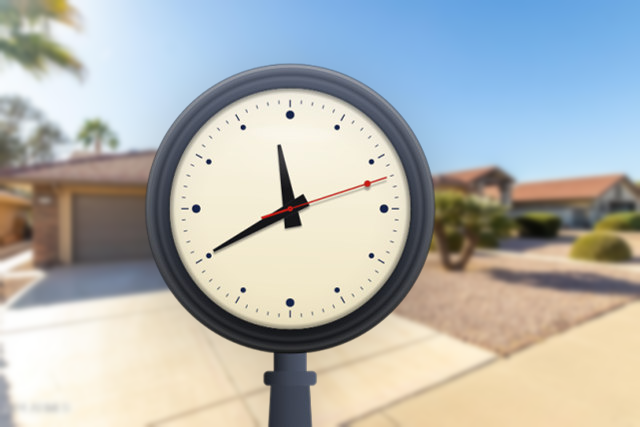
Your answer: 11.40.12
